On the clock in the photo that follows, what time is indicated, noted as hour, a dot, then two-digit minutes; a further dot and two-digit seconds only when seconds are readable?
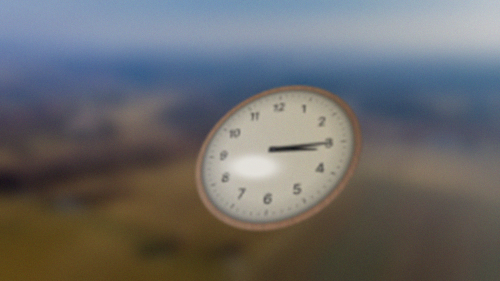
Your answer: 3.15
